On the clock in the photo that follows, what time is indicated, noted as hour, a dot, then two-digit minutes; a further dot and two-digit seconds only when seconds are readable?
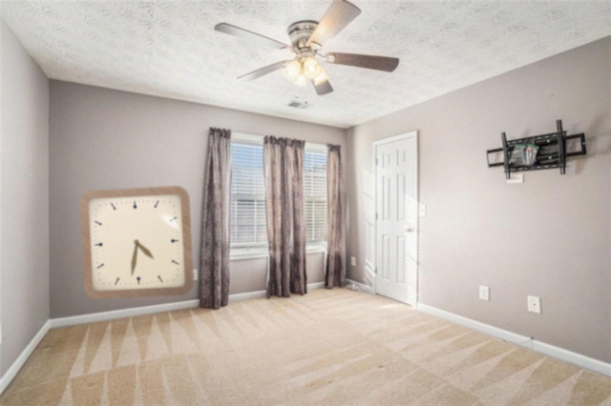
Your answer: 4.32
